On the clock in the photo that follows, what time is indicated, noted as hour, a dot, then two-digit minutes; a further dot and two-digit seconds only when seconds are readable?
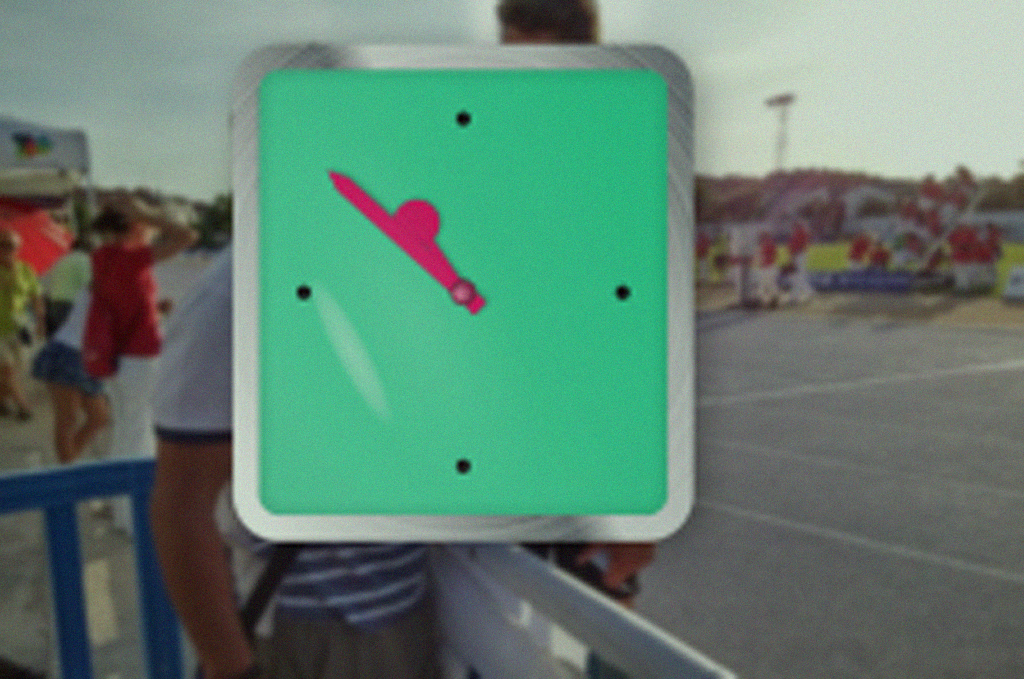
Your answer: 10.52
